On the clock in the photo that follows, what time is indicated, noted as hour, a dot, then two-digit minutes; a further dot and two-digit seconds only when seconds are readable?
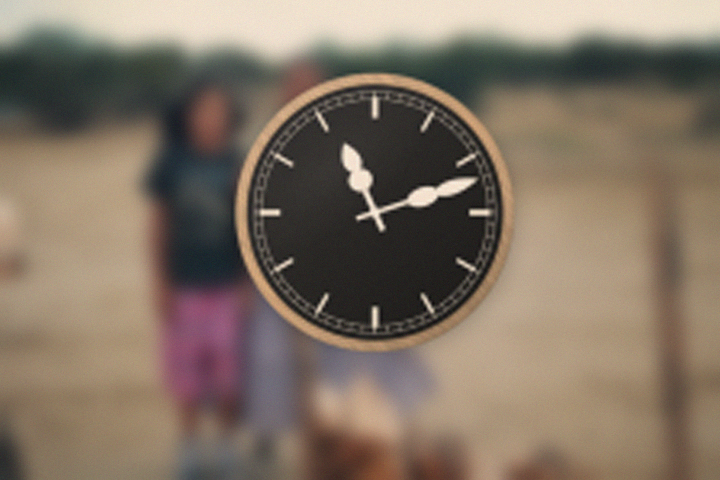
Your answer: 11.12
